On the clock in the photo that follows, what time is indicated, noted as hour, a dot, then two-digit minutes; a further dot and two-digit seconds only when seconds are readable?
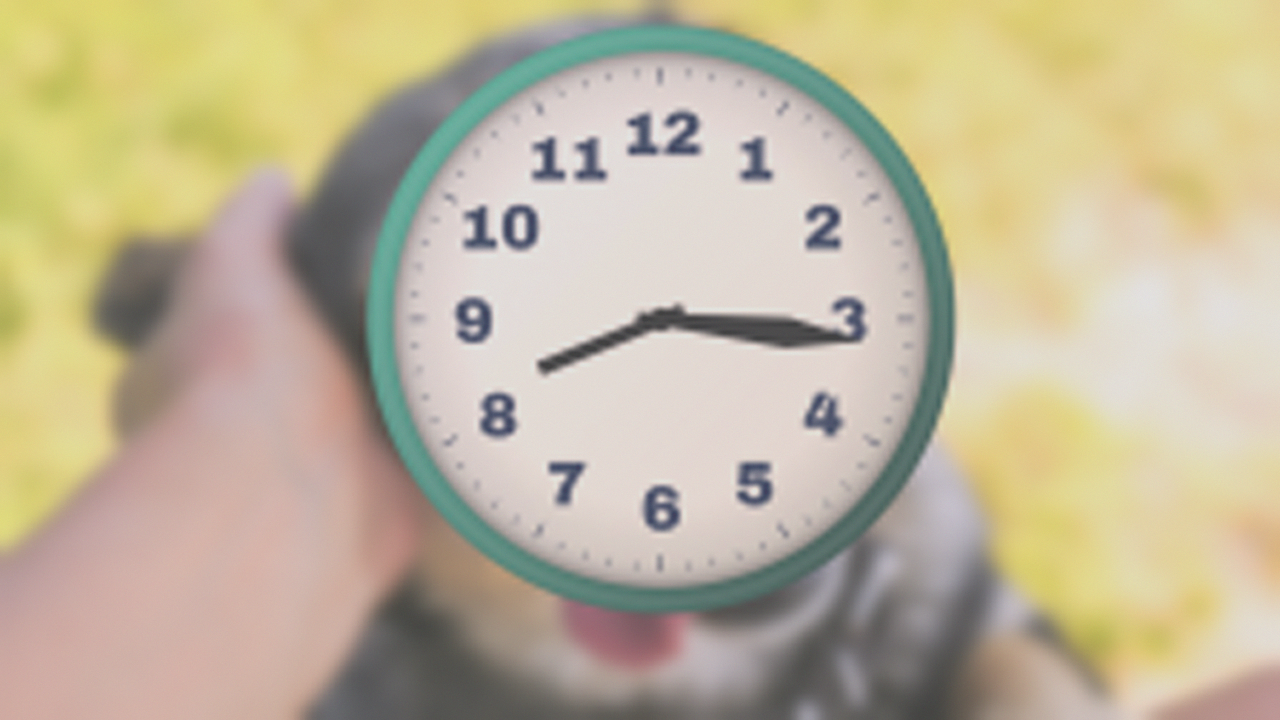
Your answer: 8.16
